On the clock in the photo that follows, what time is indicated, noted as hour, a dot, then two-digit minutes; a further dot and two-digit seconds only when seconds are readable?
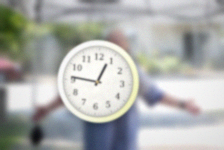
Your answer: 12.46
